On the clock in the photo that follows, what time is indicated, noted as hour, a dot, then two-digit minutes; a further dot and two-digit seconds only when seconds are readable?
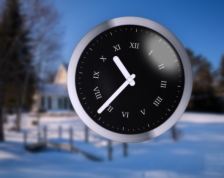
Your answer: 10.36
